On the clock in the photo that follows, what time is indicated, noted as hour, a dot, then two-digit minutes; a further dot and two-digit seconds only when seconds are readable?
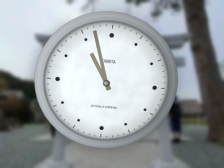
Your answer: 10.57
